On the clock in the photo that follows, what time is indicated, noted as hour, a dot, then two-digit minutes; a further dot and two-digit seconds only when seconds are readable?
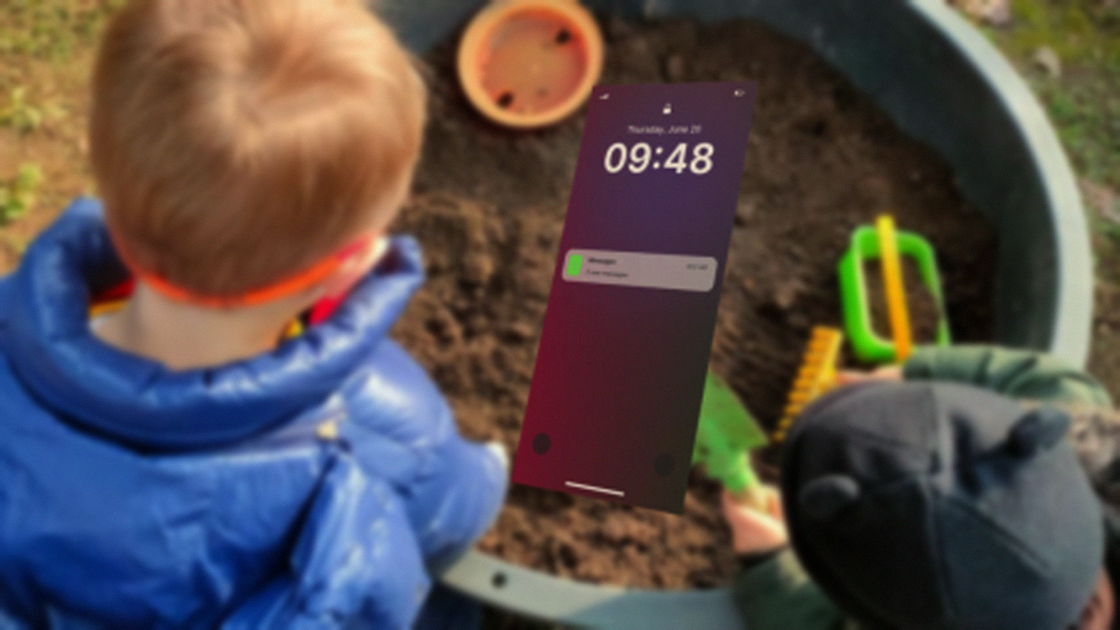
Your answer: 9.48
